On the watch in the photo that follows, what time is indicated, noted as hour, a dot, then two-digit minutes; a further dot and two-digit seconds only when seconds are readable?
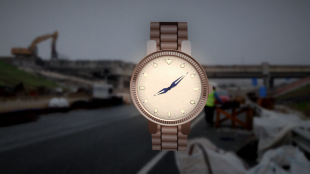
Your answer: 8.08
